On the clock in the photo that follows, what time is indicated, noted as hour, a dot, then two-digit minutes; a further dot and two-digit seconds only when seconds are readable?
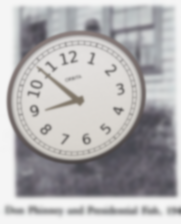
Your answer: 8.54
